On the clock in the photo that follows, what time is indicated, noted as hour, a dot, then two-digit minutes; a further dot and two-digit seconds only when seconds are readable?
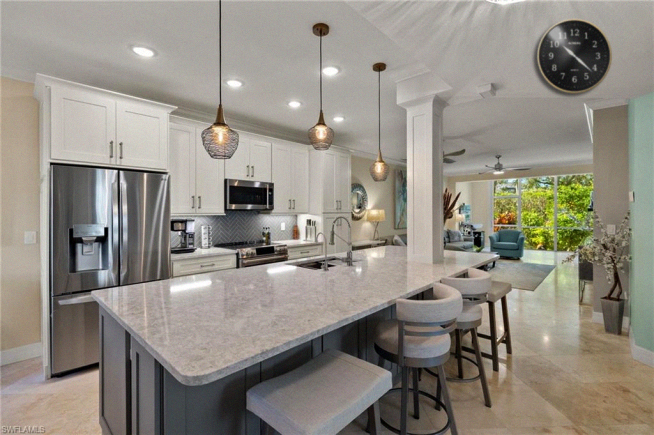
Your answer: 10.22
